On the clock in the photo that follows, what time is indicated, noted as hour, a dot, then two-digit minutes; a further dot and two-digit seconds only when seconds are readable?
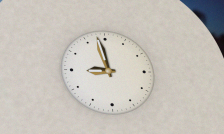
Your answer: 8.58
